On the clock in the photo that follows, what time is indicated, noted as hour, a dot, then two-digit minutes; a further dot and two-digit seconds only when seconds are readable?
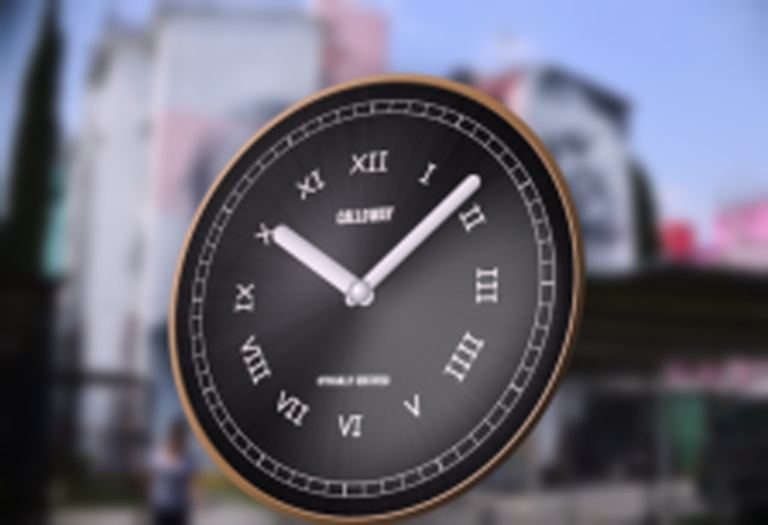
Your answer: 10.08
